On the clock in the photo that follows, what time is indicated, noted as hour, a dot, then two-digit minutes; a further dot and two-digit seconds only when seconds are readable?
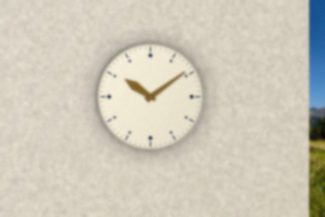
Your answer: 10.09
